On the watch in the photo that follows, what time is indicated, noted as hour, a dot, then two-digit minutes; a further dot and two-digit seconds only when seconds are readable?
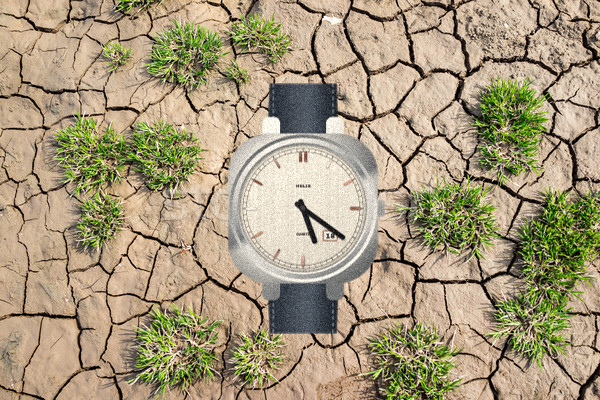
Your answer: 5.21
